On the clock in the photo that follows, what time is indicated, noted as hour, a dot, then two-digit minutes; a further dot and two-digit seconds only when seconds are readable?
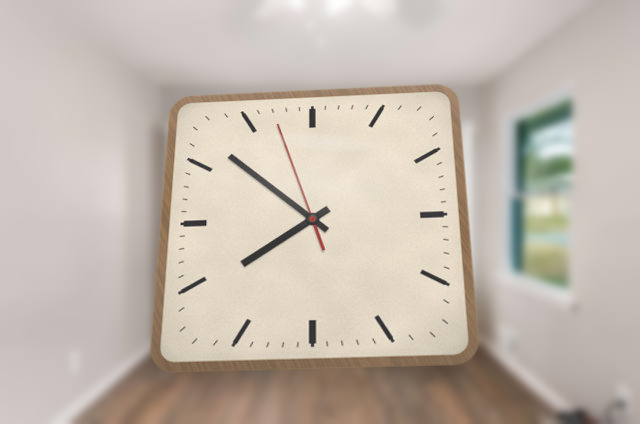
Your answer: 7.51.57
